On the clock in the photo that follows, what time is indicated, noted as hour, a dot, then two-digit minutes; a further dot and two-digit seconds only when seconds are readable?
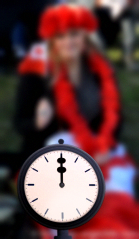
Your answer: 12.00
